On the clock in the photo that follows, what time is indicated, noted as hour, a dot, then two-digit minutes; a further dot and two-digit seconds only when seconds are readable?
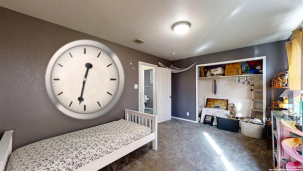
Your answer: 12.32
